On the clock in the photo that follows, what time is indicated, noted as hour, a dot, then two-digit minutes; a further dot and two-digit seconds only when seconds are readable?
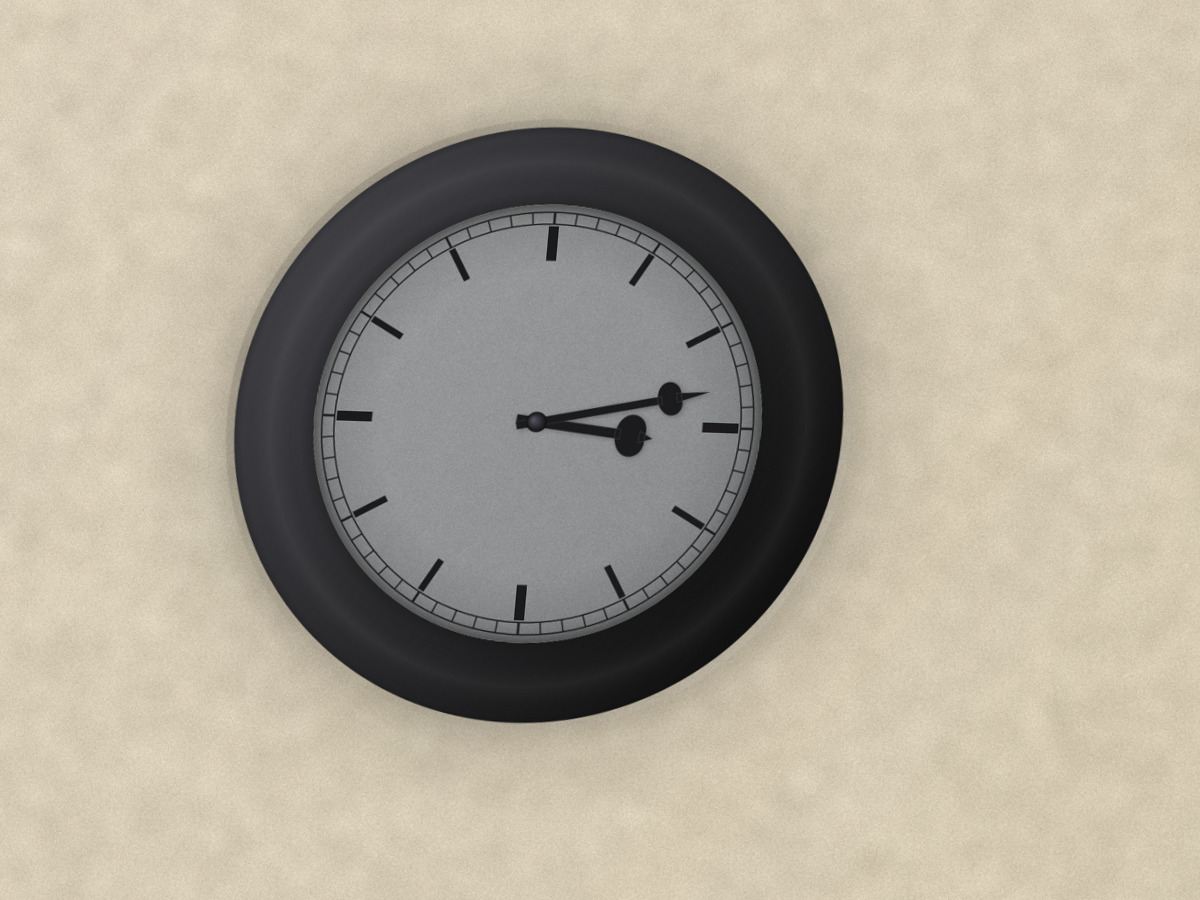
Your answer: 3.13
